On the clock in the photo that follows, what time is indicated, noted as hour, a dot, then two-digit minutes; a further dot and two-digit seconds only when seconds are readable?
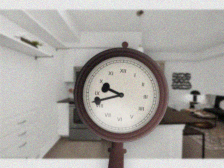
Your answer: 9.42
